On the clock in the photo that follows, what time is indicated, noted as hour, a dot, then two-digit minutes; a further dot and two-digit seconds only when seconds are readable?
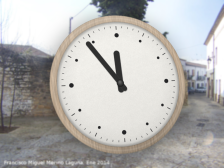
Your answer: 11.54
